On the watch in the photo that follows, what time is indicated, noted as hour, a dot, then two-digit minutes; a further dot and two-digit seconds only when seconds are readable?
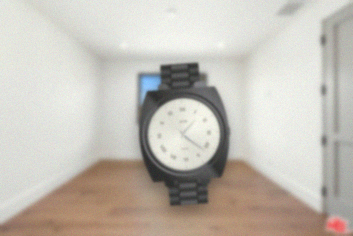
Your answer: 1.22
